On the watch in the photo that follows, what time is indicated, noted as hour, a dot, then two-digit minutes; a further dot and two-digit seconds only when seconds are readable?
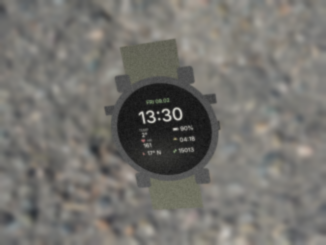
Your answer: 13.30
